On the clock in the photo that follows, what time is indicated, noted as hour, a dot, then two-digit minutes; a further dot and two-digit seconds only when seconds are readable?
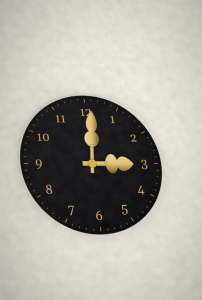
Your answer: 3.01
